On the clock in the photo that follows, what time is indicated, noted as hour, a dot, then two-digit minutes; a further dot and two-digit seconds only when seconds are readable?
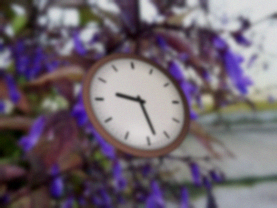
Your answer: 9.28
